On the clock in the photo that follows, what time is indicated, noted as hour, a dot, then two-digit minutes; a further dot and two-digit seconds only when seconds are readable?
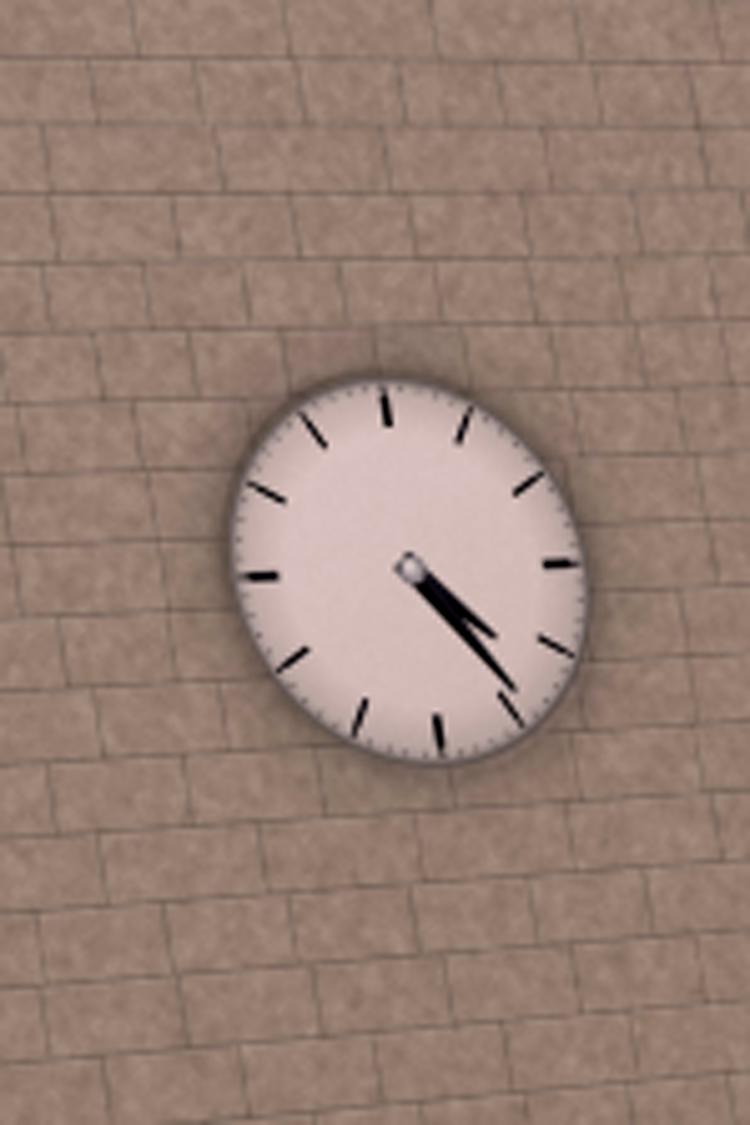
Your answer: 4.24
